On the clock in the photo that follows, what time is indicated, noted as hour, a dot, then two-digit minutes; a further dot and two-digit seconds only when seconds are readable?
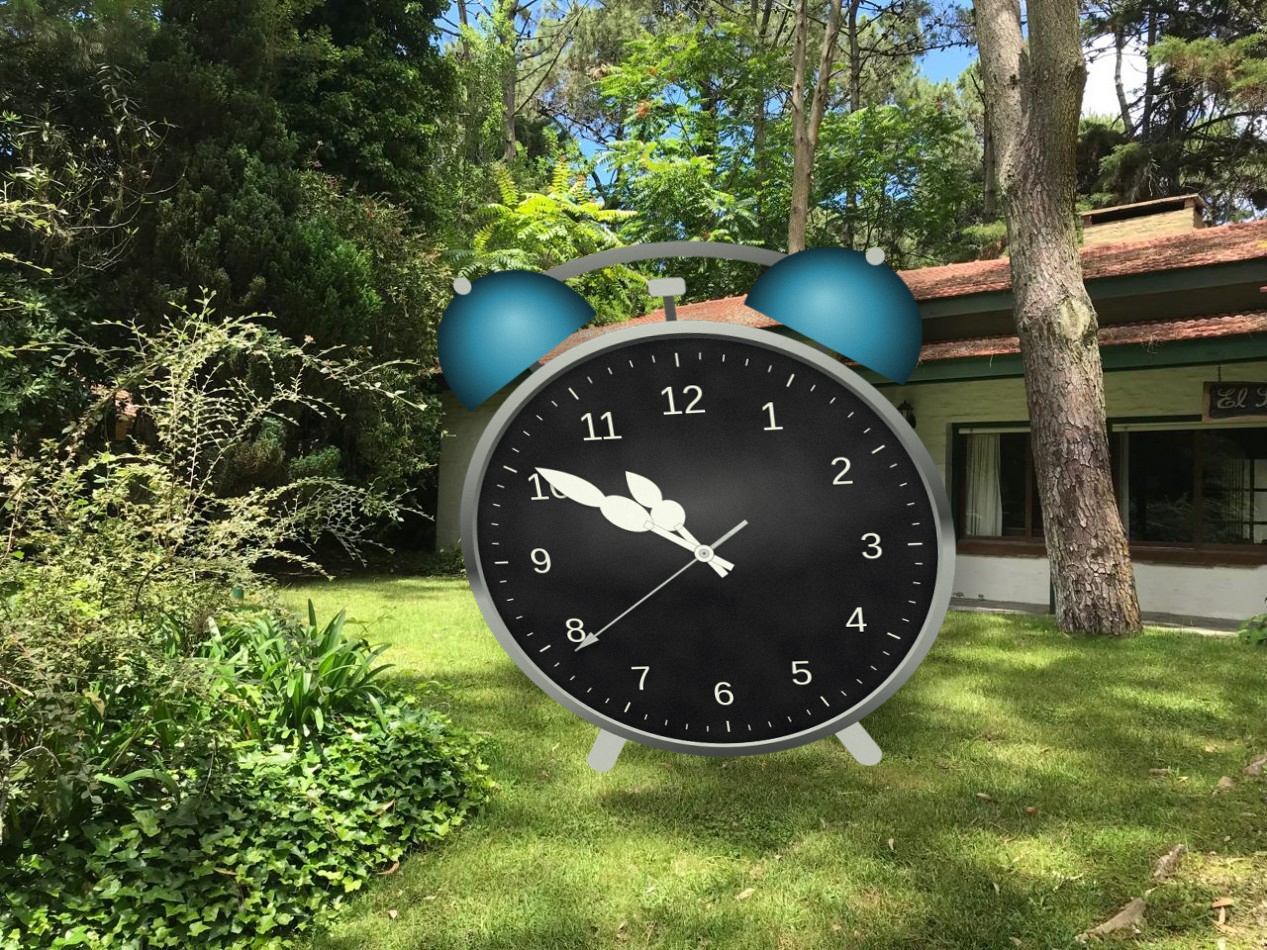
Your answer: 10.50.39
